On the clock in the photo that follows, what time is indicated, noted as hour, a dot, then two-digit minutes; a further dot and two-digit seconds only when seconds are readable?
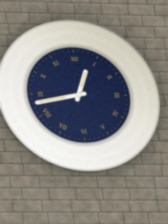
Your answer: 12.43
